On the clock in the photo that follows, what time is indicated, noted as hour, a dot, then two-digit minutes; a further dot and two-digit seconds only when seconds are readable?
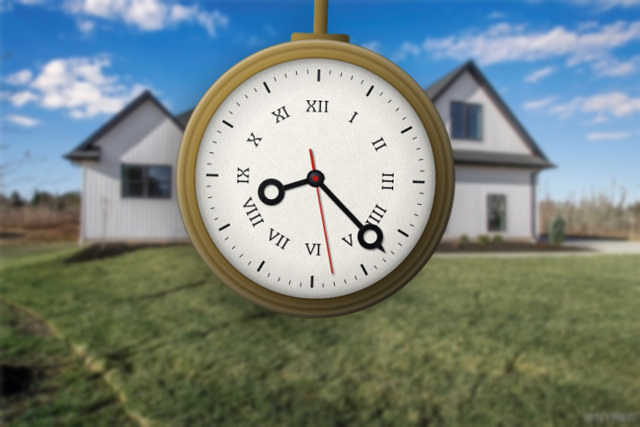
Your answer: 8.22.28
